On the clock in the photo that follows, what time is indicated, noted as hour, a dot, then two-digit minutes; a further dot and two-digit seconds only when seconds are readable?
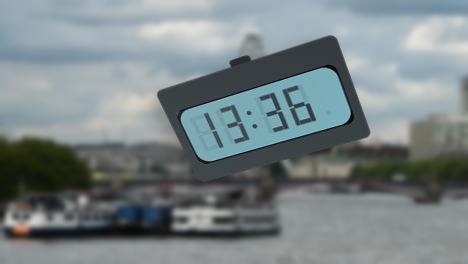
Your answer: 13.36
